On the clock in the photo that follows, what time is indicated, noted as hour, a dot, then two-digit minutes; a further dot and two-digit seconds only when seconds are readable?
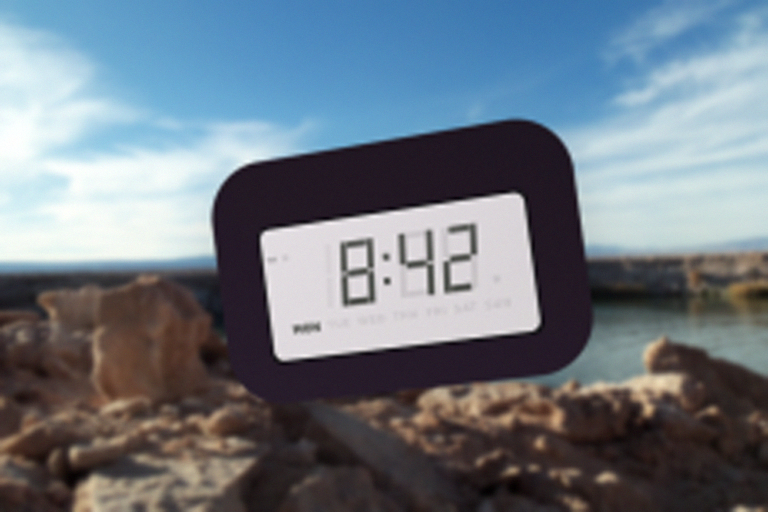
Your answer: 8.42
